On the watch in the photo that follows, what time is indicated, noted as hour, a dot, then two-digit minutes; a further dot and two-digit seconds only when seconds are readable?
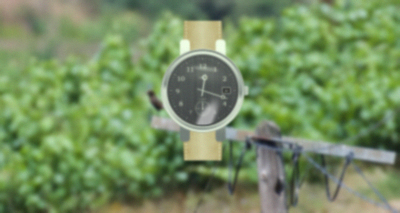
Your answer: 12.18
